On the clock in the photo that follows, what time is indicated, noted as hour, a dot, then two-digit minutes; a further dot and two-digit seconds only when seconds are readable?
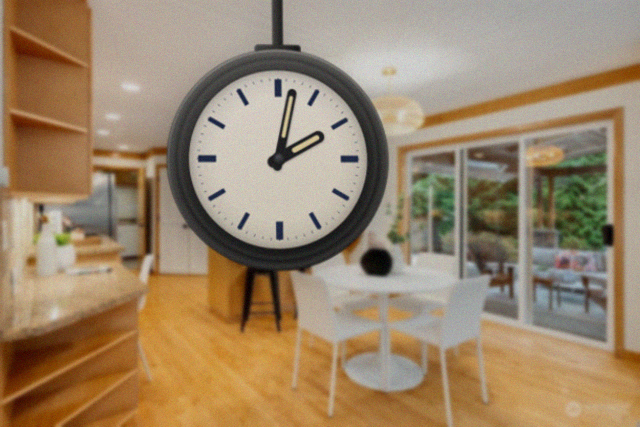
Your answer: 2.02
